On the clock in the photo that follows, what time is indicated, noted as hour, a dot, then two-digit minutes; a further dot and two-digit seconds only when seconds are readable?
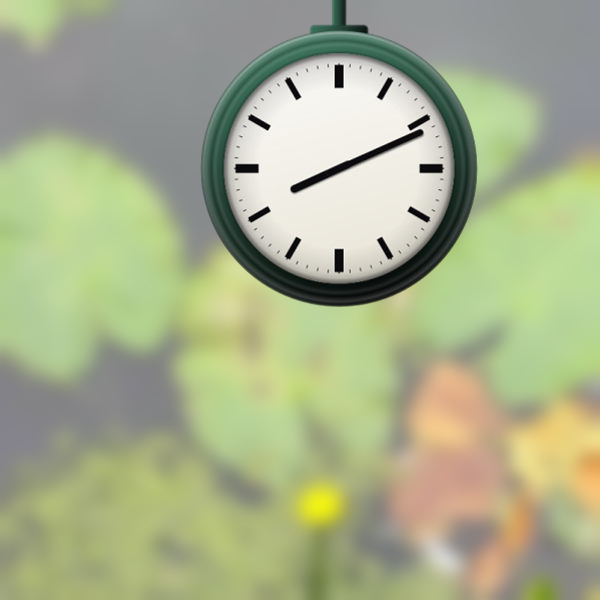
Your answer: 8.11
